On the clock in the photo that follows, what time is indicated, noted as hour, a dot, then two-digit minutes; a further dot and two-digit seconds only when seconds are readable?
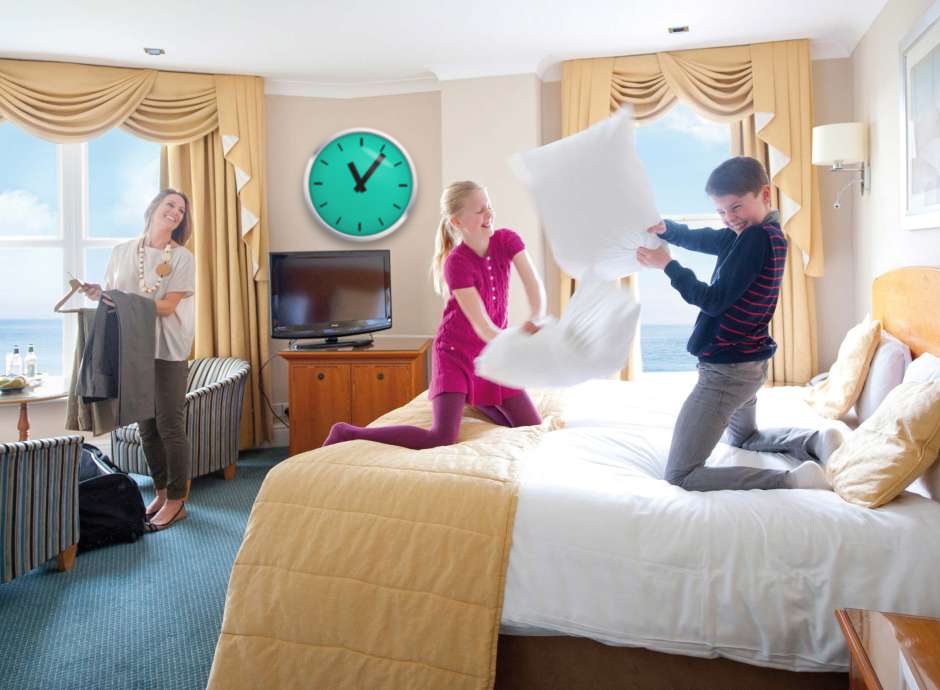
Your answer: 11.06
